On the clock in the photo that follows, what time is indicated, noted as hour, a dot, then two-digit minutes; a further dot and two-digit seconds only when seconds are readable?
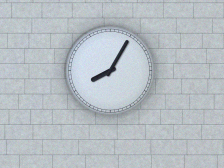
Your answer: 8.05
